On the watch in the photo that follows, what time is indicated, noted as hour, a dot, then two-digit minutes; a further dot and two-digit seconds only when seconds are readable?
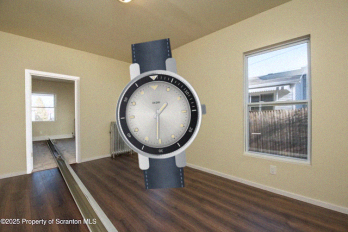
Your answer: 1.31
